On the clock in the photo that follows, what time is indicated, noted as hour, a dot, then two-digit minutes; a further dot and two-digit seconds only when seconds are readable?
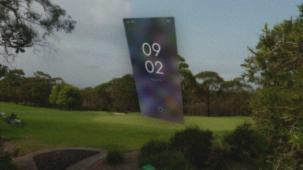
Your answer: 9.02
